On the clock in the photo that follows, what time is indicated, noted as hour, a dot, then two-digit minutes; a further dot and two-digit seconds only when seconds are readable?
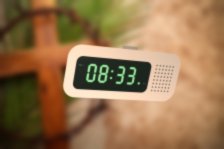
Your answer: 8.33
